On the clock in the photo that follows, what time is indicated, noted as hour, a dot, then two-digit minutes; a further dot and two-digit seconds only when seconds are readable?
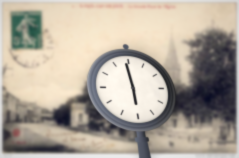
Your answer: 5.59
